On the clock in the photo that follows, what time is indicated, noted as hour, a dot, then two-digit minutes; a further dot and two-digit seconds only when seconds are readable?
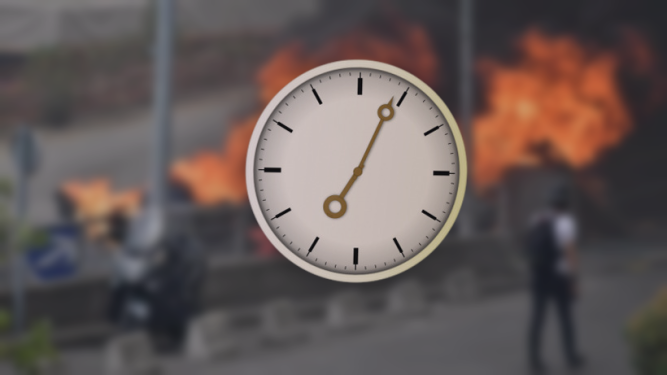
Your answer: 7.04
